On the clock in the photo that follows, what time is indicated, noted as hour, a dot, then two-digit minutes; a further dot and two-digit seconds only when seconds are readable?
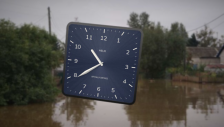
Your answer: 10.39
